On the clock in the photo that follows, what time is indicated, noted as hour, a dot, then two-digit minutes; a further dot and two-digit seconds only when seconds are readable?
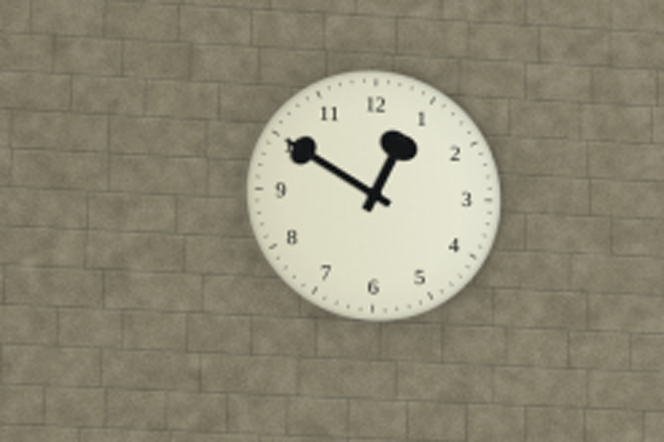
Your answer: 12.50
